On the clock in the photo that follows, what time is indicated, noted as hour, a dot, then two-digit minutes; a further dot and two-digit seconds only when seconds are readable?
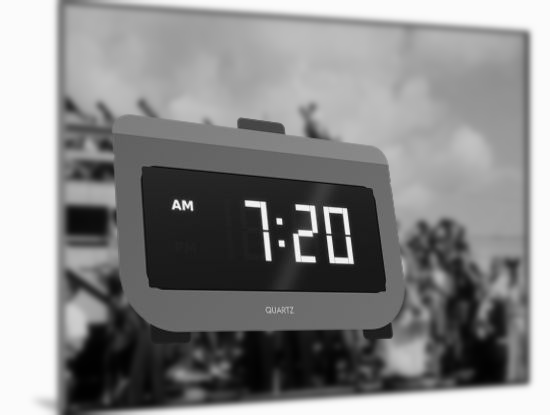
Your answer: 7.20
